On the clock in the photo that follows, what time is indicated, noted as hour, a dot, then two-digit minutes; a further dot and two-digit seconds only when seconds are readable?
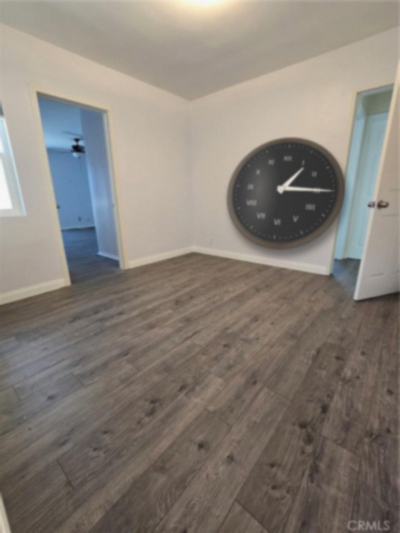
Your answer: 1.15
